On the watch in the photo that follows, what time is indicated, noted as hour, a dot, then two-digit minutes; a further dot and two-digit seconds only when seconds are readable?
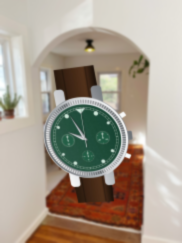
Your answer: 9.56
